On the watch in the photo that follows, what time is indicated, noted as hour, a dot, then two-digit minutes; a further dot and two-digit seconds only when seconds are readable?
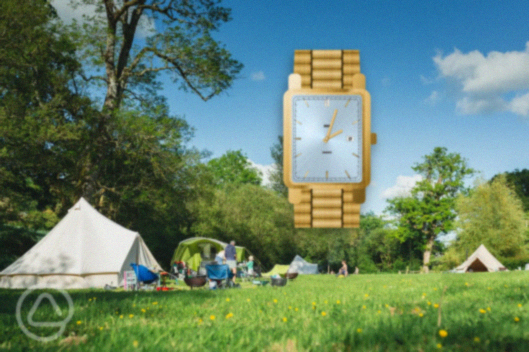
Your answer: 2.03
